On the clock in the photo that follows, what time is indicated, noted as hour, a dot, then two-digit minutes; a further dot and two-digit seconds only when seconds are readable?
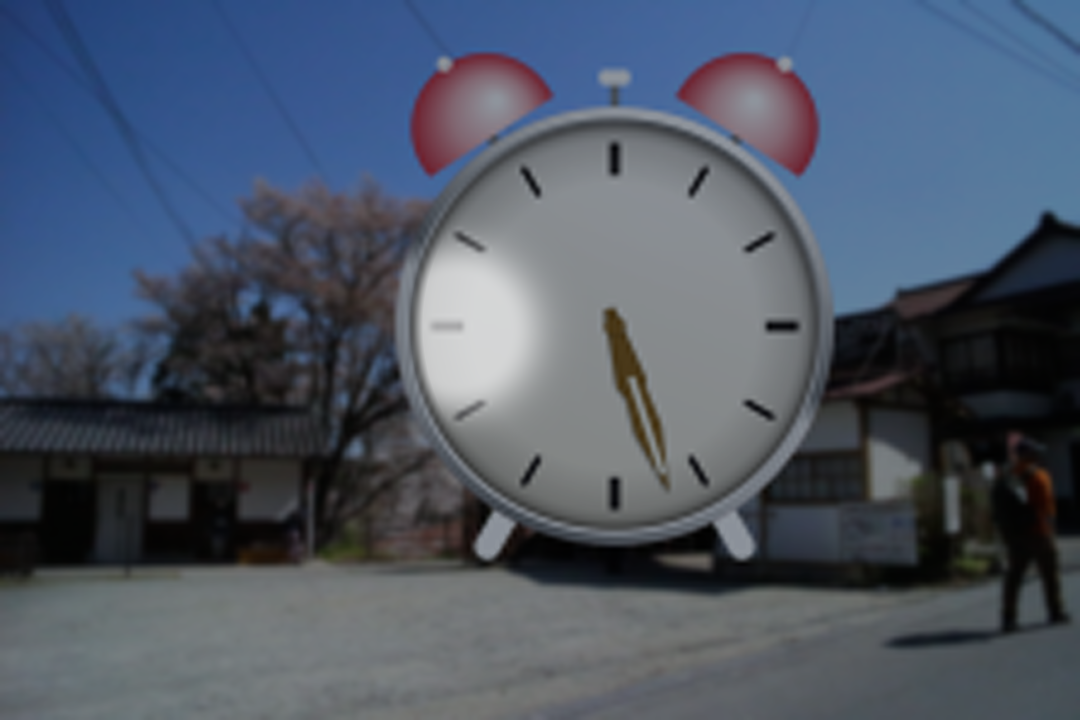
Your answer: 5.27
